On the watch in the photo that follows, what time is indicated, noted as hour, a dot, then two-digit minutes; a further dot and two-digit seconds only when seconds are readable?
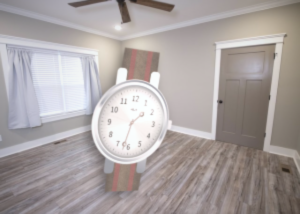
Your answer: 1.32
